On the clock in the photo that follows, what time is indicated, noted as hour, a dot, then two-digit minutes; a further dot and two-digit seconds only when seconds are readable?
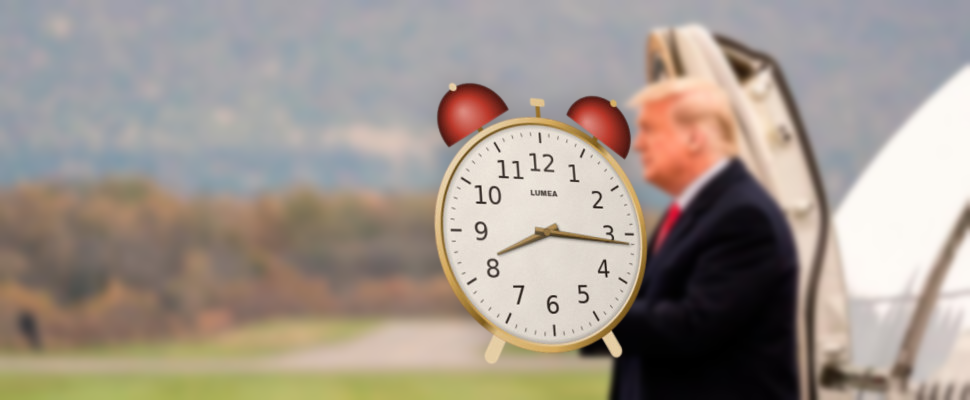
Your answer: 8.16
